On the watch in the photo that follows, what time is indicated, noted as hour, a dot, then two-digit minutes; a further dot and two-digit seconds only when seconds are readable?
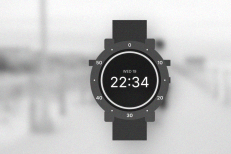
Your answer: 22.34
